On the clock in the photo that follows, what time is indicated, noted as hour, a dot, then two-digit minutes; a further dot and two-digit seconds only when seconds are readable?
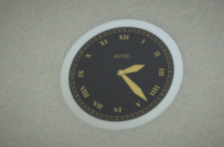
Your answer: 2.23
